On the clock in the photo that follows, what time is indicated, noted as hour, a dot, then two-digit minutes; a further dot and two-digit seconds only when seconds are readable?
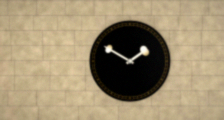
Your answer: 1.50
